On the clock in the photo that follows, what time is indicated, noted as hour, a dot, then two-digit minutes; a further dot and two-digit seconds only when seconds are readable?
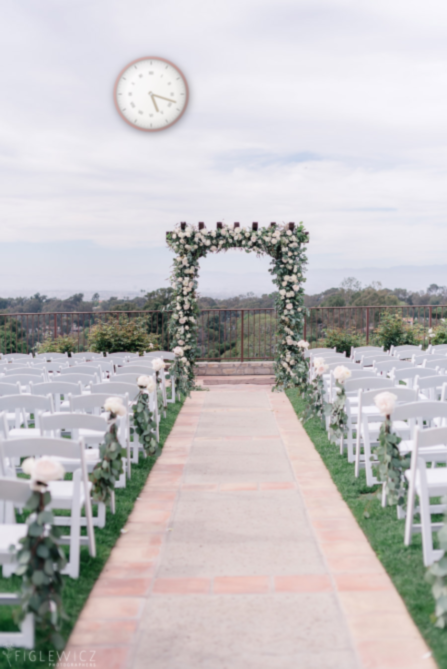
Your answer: 5.18
